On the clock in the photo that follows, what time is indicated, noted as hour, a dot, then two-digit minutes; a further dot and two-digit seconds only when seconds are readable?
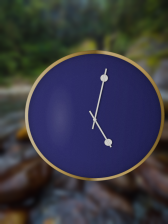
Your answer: 5.02
